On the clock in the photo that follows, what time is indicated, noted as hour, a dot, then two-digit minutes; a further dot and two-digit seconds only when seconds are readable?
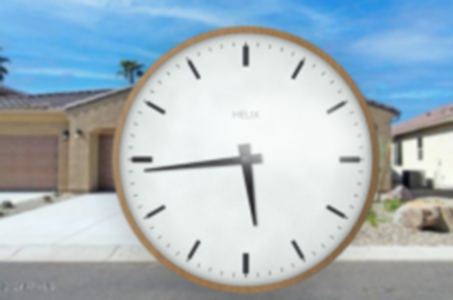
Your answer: 5.44
